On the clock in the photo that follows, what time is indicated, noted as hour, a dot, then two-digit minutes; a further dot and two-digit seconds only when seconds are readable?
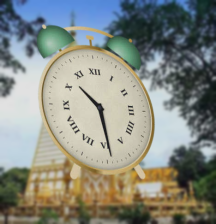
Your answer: 10.29
